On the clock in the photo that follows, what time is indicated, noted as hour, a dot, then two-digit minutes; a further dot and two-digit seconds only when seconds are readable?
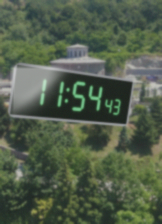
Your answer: 11.54.43
